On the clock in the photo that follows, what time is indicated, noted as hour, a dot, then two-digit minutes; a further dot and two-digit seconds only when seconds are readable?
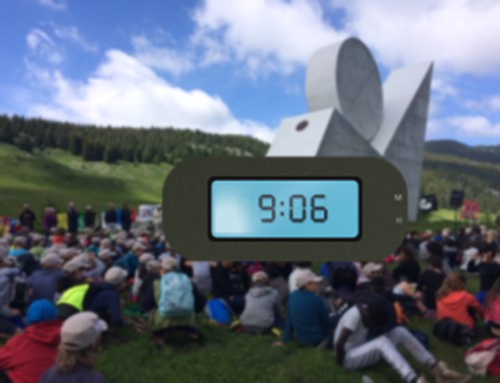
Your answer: 9.06
